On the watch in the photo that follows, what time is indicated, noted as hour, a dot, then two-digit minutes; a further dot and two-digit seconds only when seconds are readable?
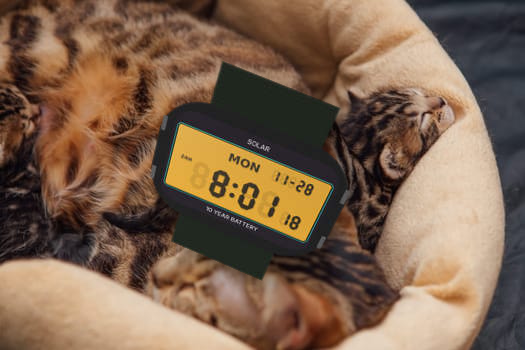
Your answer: 8.01.18
